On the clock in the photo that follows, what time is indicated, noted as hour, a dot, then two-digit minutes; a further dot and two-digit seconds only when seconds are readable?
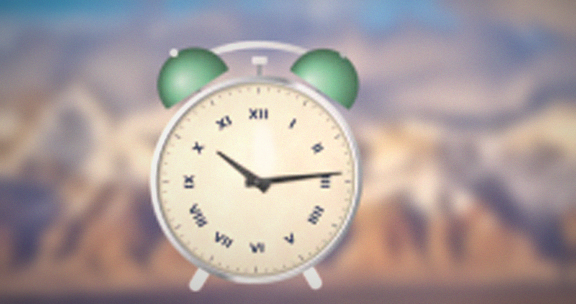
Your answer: 10.14
